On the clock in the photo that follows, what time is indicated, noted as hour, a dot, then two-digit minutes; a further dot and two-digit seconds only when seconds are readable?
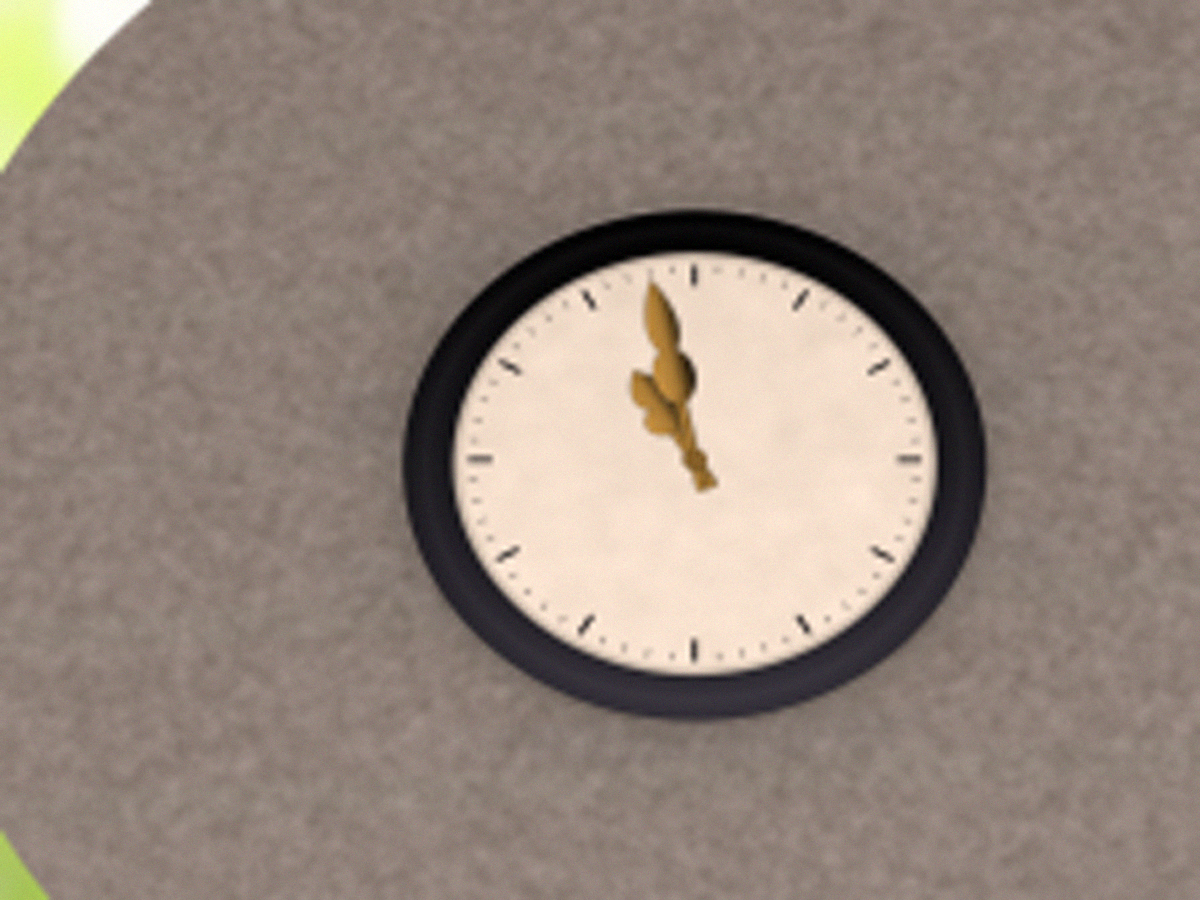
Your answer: 10.58
